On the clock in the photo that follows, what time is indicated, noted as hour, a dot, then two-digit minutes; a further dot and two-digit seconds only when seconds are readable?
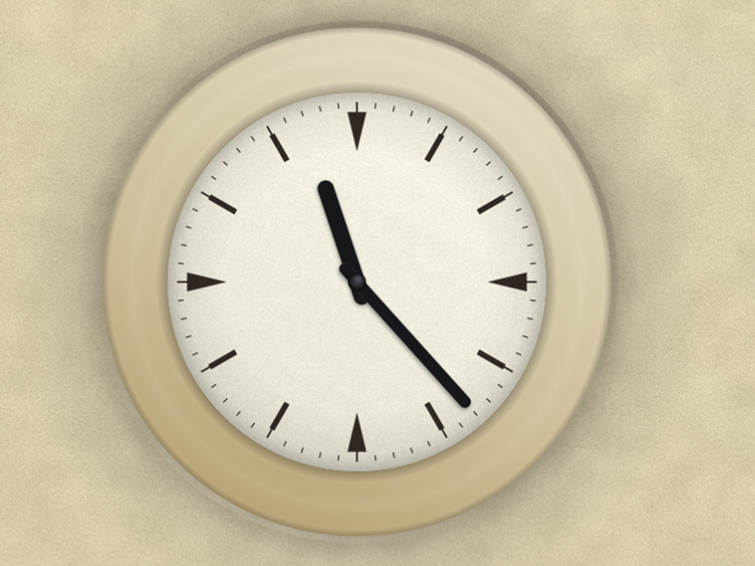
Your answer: 11.23
